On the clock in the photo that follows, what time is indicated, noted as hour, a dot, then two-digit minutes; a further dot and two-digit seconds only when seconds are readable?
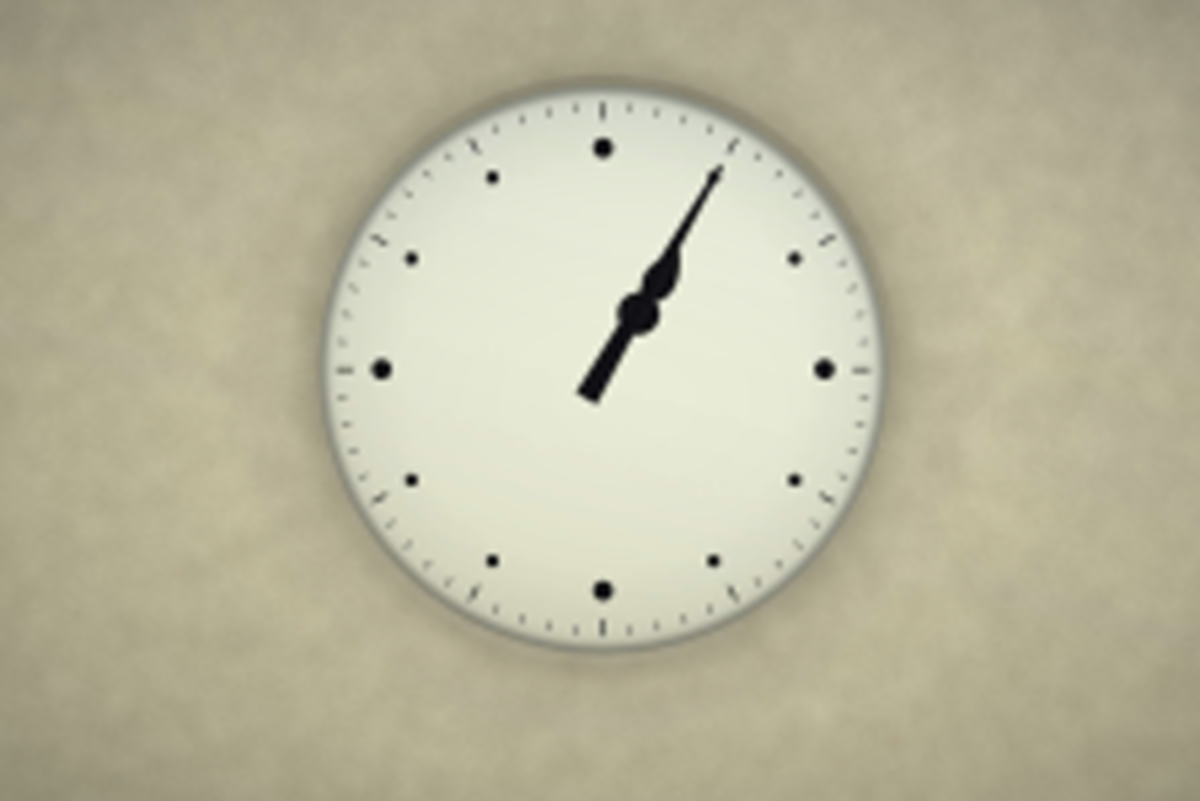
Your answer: 1.05
